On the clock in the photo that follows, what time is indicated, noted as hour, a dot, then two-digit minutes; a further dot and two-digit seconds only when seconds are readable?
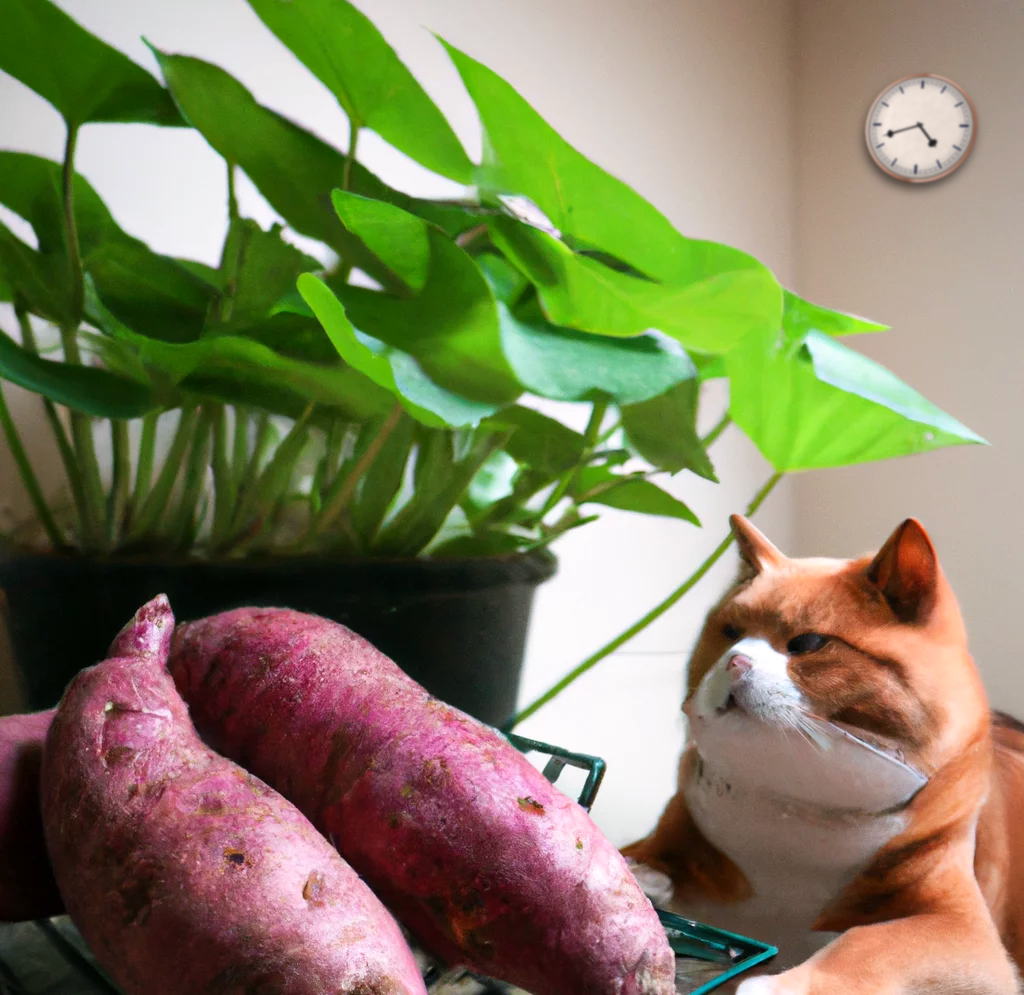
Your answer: 4.42
